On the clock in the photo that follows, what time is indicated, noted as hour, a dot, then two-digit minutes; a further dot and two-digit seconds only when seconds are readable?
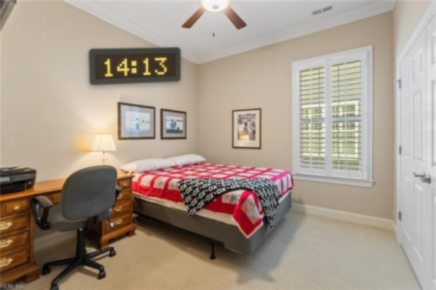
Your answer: 14.13
